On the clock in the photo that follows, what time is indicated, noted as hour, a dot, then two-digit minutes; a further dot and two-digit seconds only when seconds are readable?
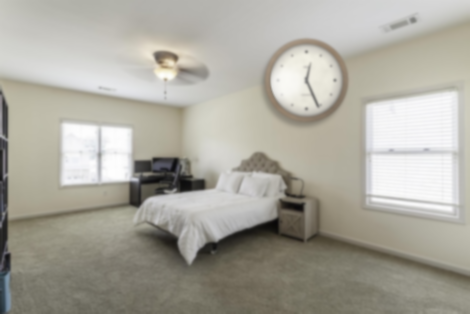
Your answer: 12.26
